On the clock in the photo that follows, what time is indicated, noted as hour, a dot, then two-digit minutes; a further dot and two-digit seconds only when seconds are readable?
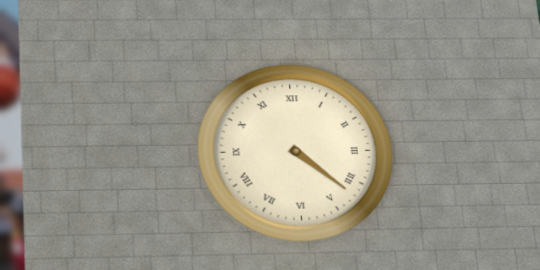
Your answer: 4.22
